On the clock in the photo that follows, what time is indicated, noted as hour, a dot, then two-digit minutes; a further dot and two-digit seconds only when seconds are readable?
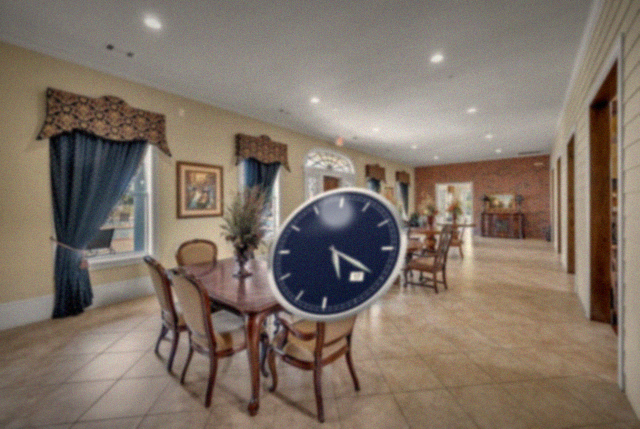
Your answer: 5.20
